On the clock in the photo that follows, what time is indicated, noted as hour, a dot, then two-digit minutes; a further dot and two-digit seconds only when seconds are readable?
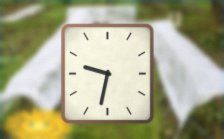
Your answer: 9.32
